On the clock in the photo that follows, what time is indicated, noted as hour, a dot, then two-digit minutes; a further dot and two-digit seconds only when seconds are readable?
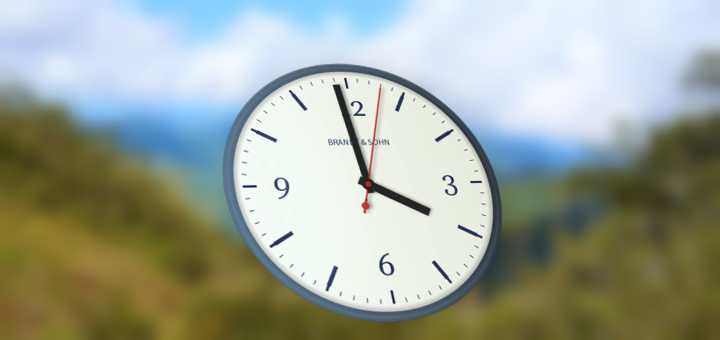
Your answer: 3.59.03
